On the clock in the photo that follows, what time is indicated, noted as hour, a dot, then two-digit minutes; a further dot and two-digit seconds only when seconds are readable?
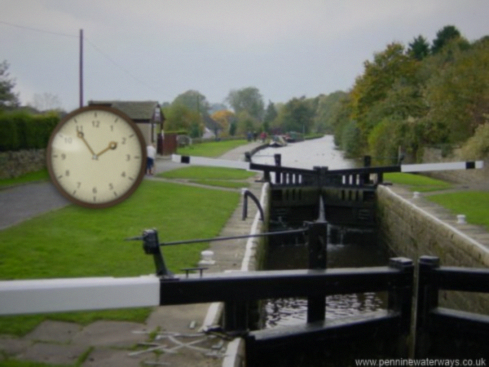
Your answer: 1.54
